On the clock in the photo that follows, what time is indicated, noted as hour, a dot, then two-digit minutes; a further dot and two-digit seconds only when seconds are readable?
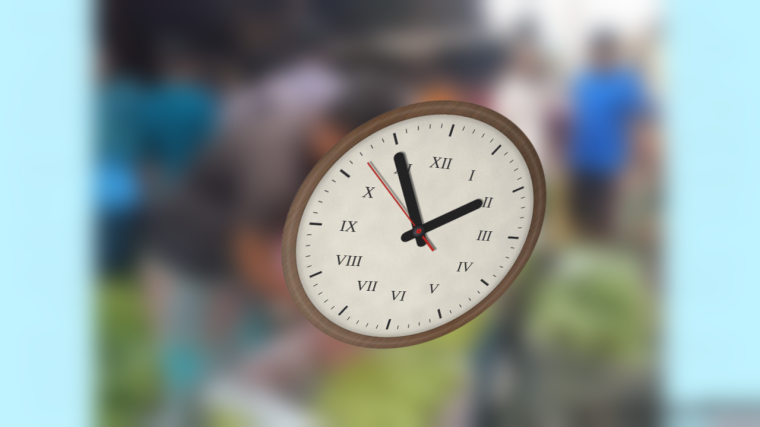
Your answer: 1.54.52
